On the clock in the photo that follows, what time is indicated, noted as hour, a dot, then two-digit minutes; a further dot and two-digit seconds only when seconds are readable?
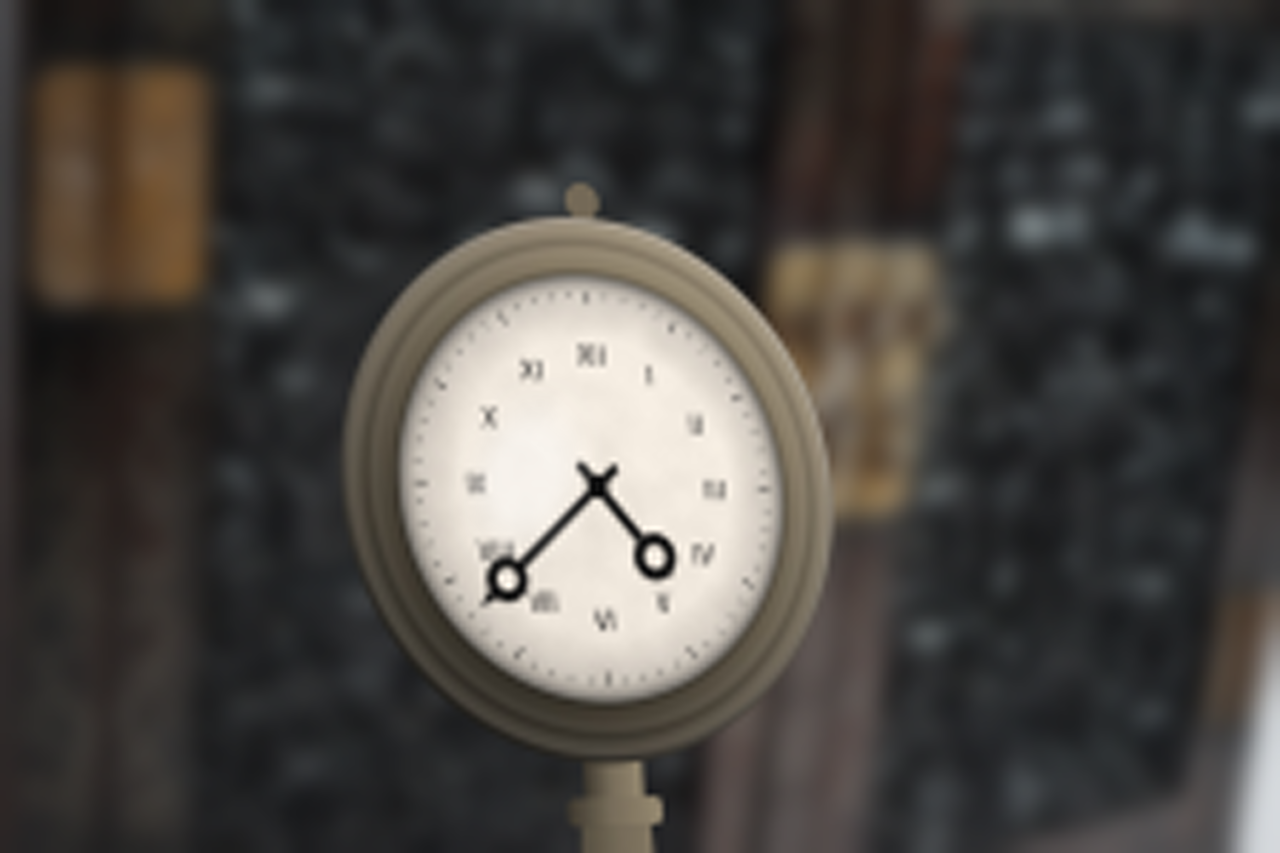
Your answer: 4.38
